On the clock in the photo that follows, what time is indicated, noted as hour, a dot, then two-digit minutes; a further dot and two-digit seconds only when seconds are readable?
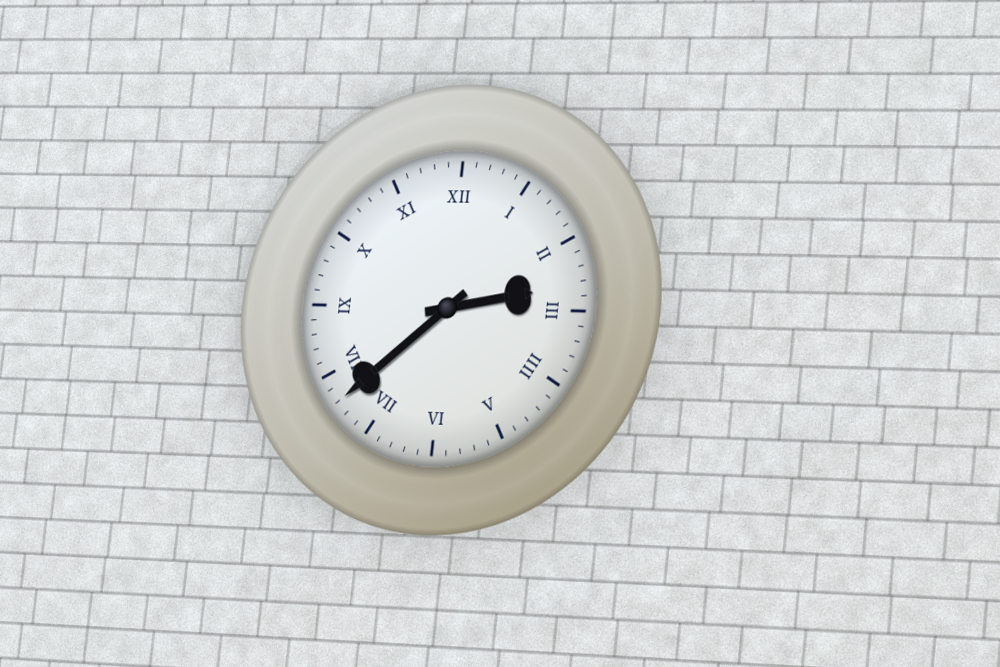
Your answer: 2.38
